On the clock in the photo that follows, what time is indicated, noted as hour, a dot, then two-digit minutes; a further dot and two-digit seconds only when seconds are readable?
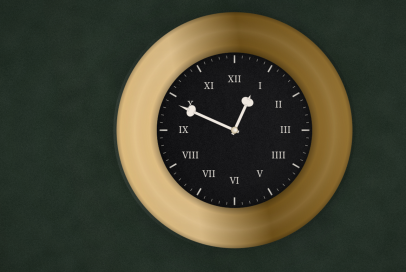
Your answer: 12.49
